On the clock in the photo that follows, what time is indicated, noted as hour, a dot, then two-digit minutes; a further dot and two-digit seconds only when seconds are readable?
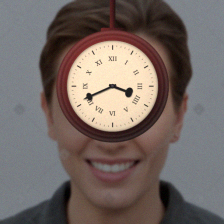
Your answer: 3.41
